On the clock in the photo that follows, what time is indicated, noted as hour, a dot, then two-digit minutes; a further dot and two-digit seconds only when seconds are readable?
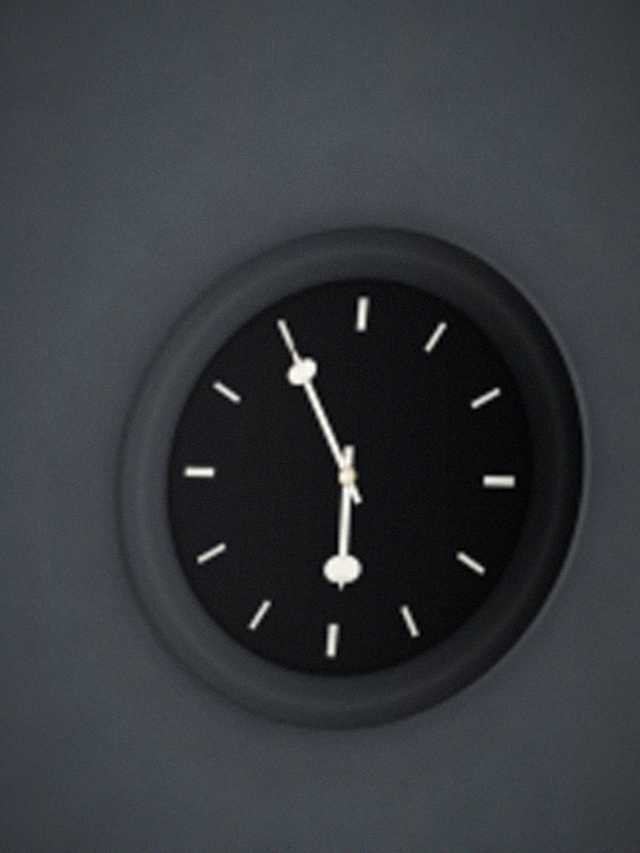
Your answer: 5.55
